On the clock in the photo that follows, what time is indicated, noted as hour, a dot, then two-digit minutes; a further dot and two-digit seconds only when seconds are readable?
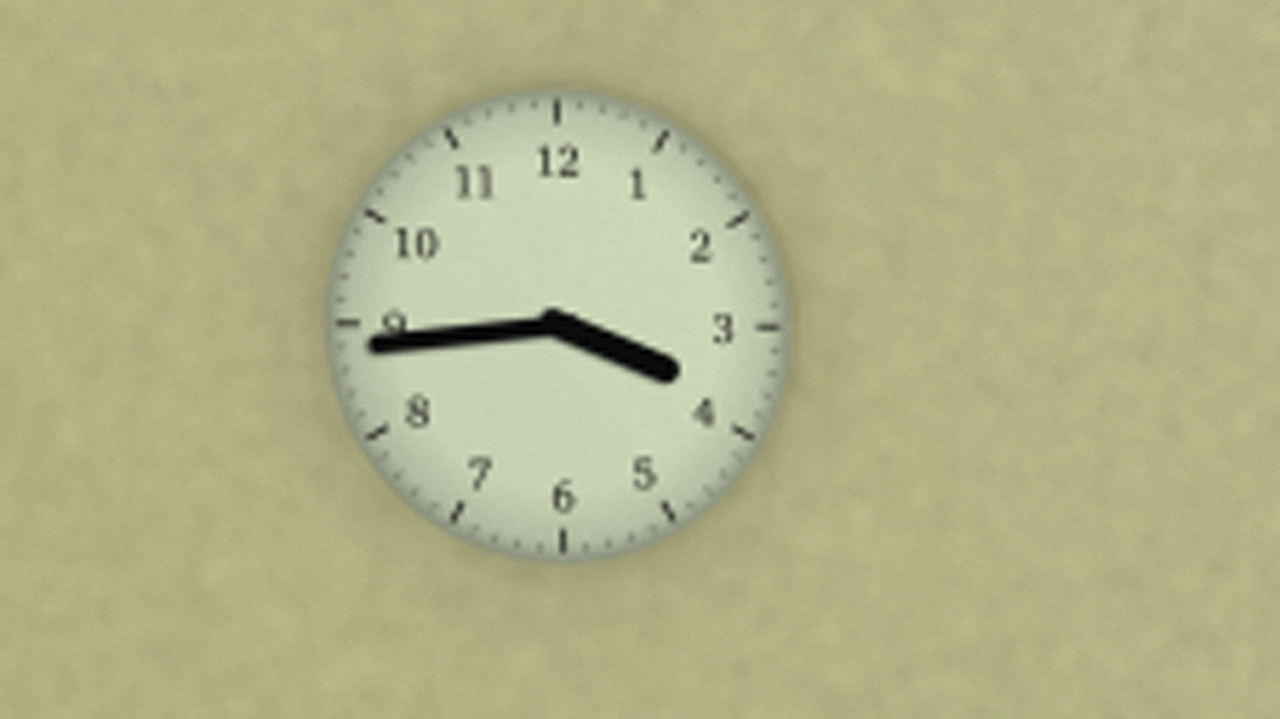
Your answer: 3.44
